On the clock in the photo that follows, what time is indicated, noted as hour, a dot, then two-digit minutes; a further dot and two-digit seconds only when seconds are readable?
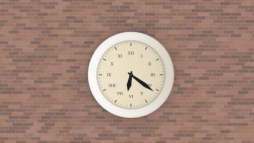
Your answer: 6.21
